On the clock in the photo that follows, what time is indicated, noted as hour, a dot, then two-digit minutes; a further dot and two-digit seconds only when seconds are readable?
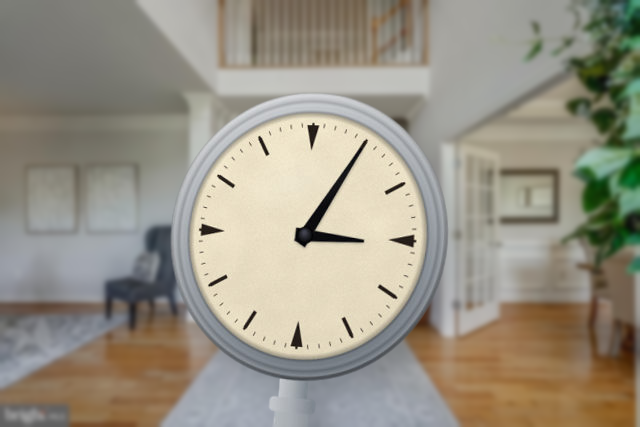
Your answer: 3.05
